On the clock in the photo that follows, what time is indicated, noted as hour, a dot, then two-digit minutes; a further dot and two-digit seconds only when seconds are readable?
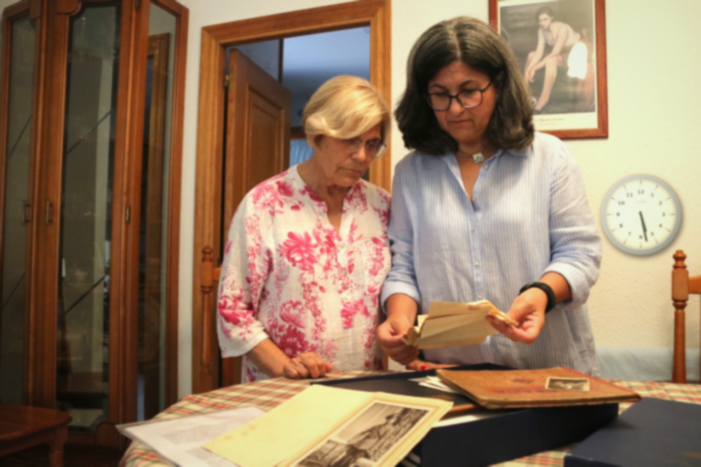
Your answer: 5.28
